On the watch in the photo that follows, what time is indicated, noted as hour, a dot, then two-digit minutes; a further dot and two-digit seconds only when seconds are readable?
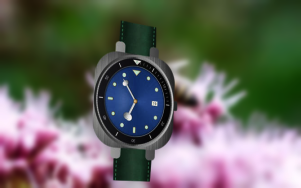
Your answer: 6.54
